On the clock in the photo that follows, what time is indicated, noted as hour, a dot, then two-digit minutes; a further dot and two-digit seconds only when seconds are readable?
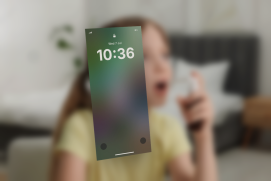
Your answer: 10.36
